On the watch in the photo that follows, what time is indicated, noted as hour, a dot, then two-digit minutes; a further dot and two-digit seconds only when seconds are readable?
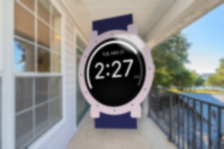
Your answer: 2.27
